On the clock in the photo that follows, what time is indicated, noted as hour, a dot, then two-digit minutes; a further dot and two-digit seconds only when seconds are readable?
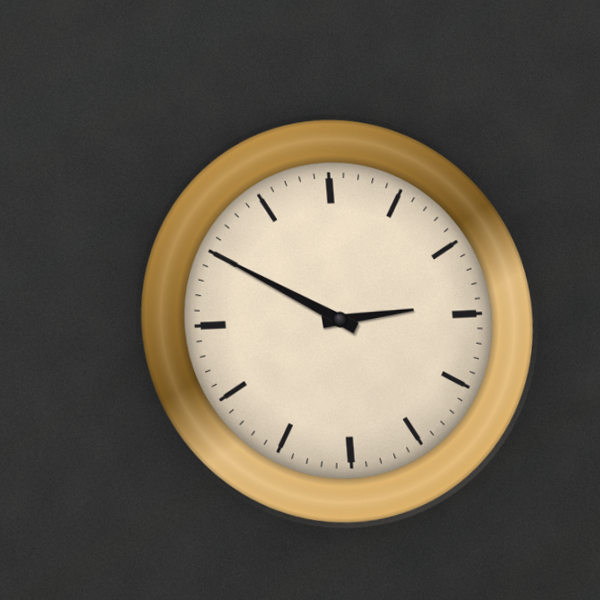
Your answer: 2.50
